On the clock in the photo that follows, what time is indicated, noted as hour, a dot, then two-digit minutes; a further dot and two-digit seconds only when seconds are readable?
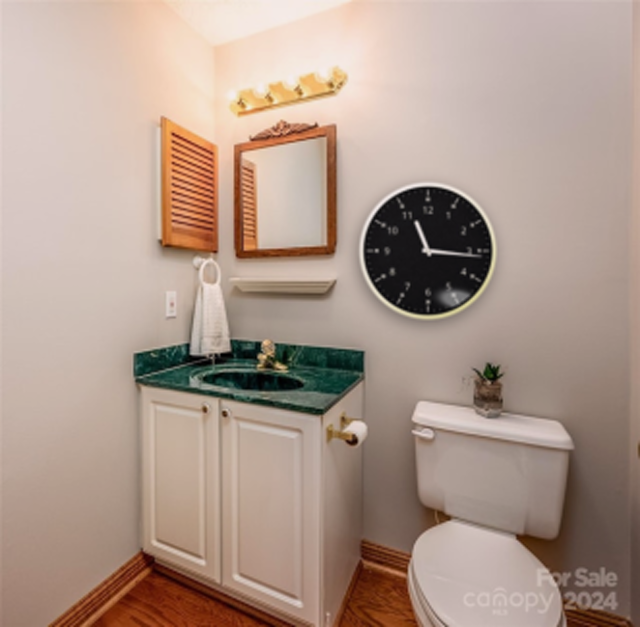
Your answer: 11.16
